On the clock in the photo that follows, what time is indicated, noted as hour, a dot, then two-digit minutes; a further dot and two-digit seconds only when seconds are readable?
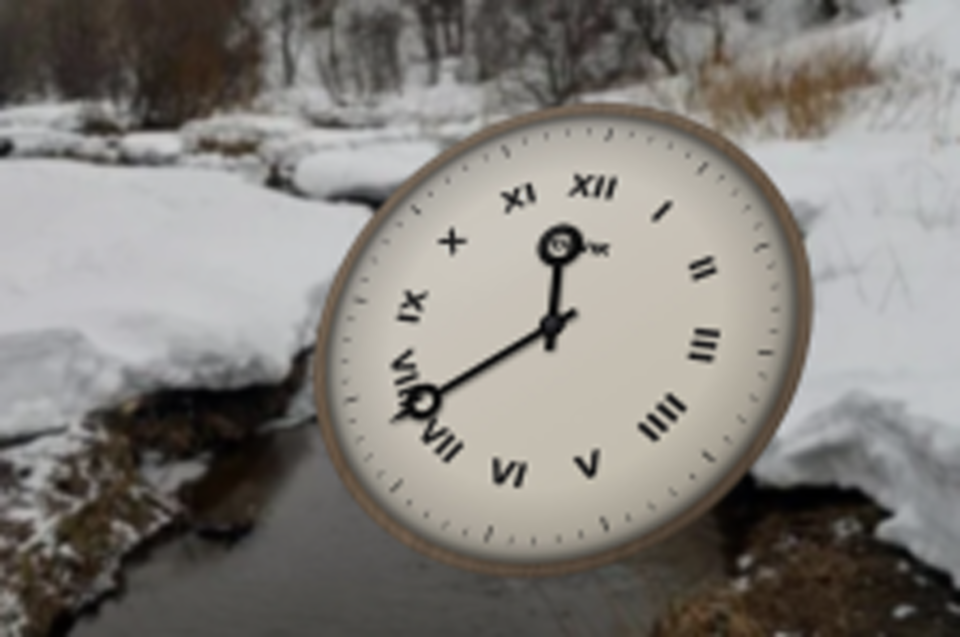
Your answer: 11.38
